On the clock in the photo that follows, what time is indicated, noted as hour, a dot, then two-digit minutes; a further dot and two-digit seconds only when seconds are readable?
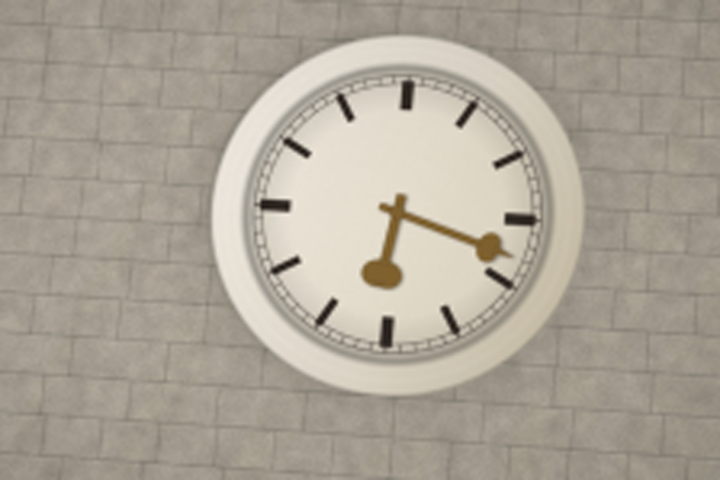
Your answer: 6.18
